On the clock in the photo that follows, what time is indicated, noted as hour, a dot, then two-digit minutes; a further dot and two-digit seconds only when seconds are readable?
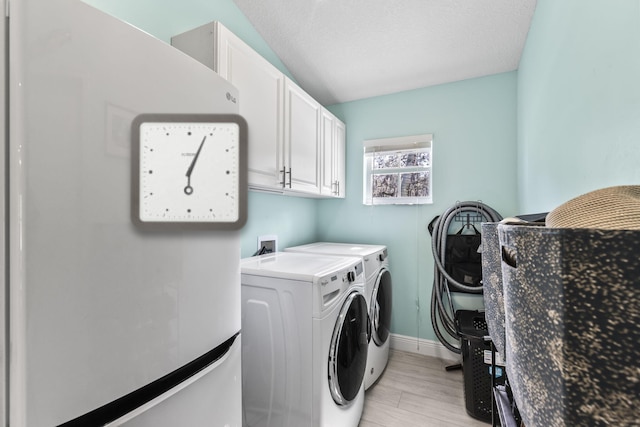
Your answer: 6.04
